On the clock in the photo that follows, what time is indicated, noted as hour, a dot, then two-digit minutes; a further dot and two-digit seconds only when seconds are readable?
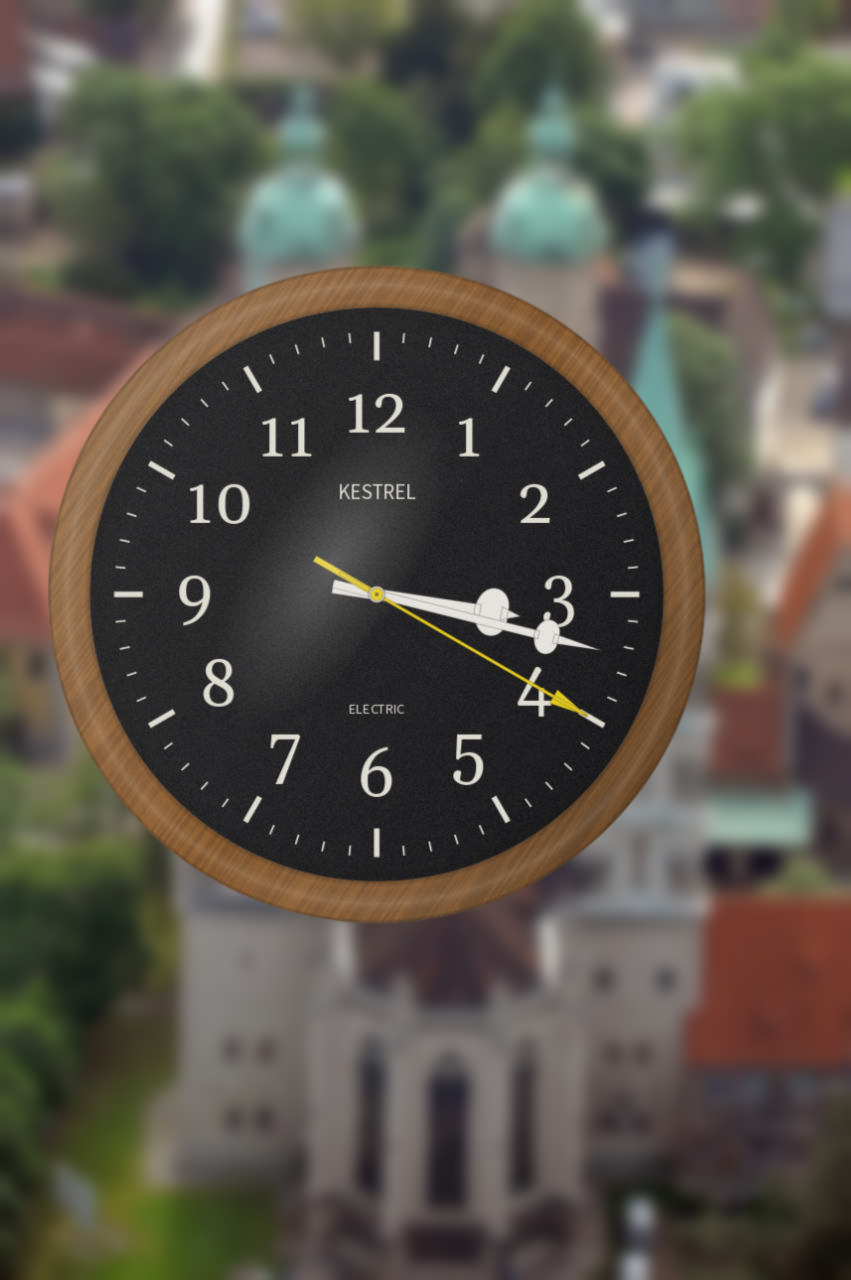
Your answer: 3.17.20
